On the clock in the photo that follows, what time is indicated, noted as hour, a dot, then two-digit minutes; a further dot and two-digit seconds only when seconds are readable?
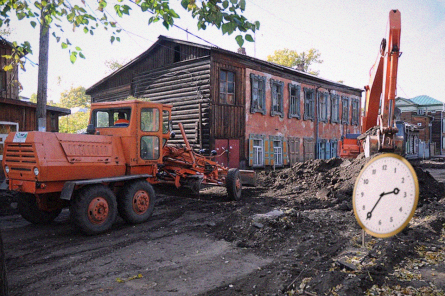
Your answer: 2.36
